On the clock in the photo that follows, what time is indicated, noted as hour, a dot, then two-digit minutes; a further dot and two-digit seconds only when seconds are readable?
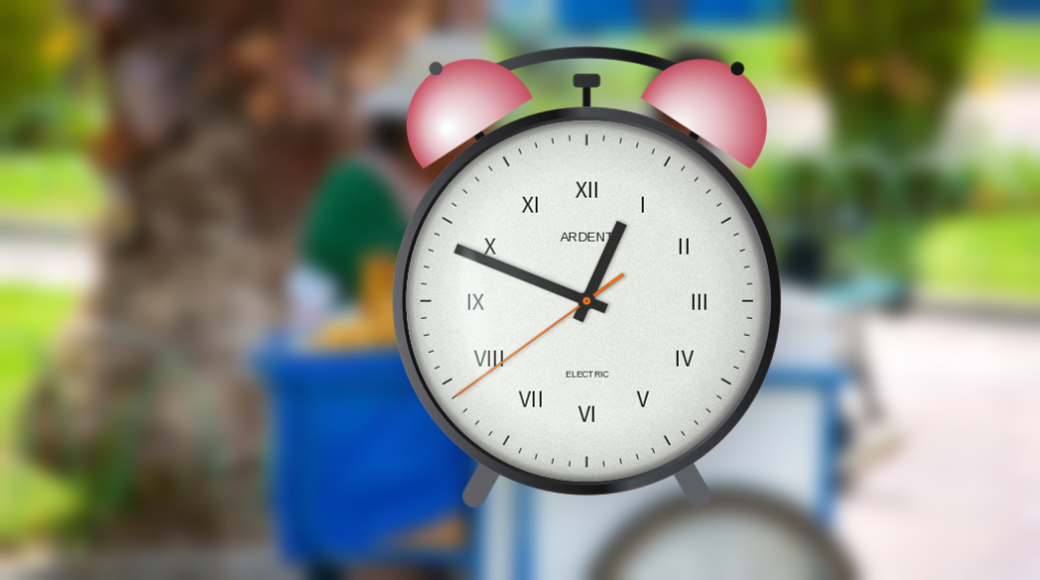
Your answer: 12.48.39
